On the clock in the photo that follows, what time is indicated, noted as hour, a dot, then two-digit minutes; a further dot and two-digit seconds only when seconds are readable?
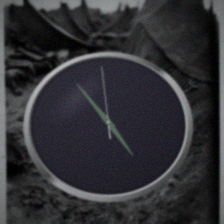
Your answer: 4.53.59
